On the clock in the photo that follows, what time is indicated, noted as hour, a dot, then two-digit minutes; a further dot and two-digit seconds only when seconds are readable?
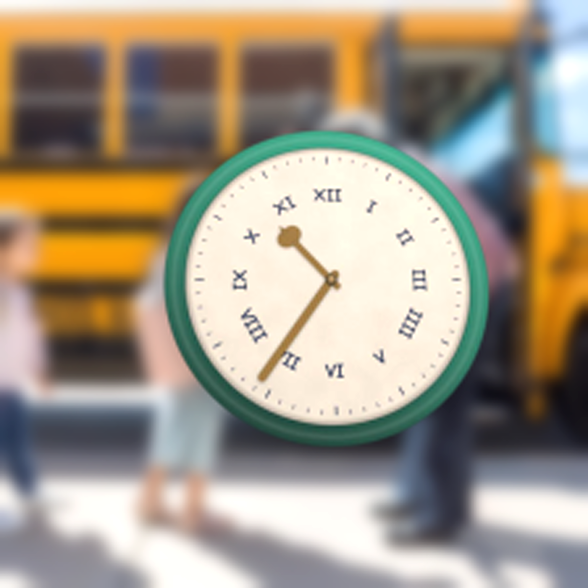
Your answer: 10.36
